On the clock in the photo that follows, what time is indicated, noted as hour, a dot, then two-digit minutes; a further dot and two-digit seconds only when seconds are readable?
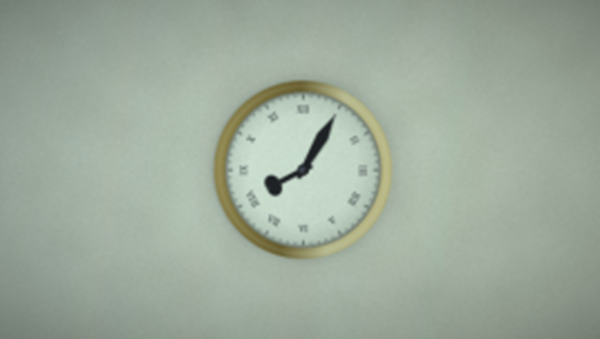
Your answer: 8.05
